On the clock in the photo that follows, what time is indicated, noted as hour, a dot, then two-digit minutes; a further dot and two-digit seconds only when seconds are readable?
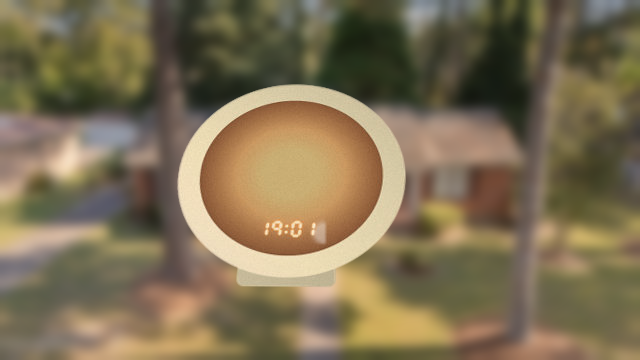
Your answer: 19.01
